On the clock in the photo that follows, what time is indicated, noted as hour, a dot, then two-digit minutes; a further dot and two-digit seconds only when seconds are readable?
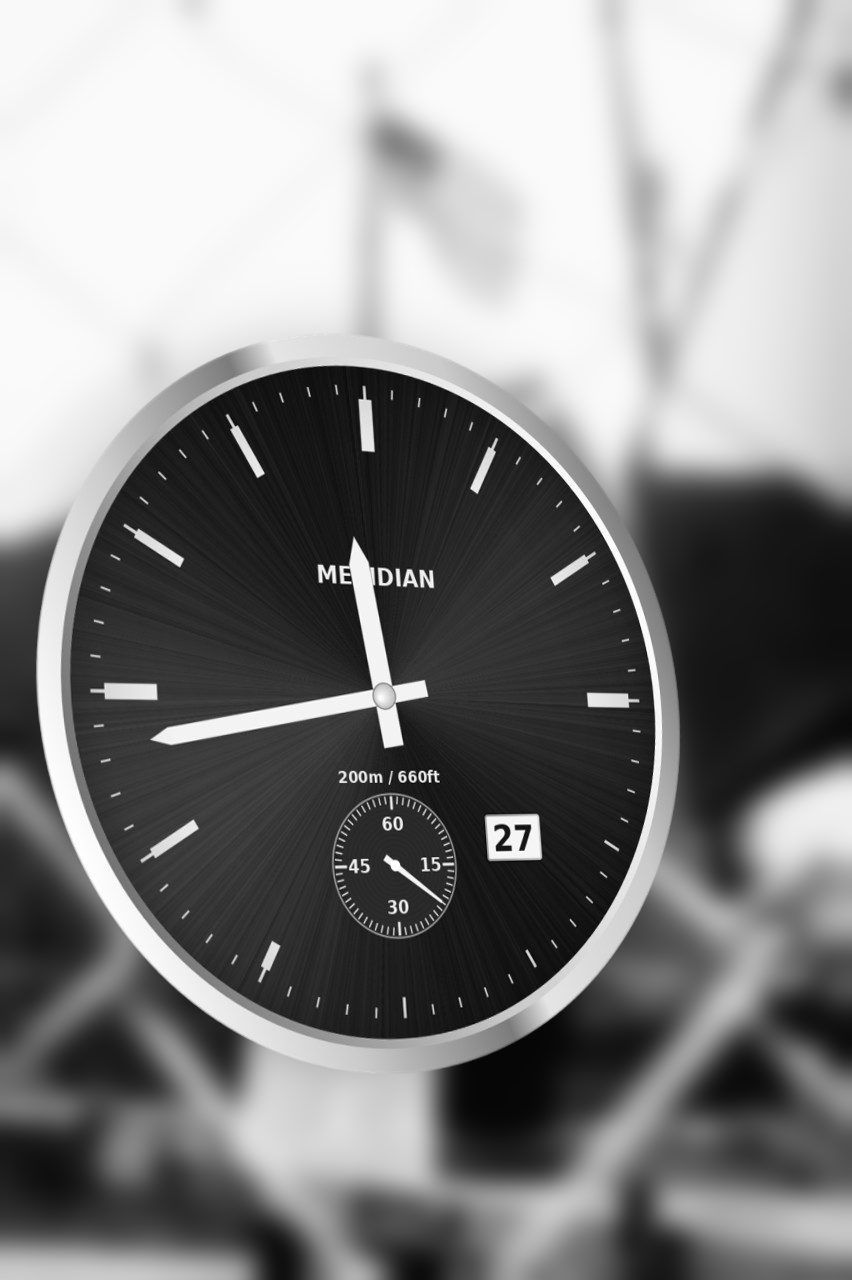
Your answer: 11.43.21
